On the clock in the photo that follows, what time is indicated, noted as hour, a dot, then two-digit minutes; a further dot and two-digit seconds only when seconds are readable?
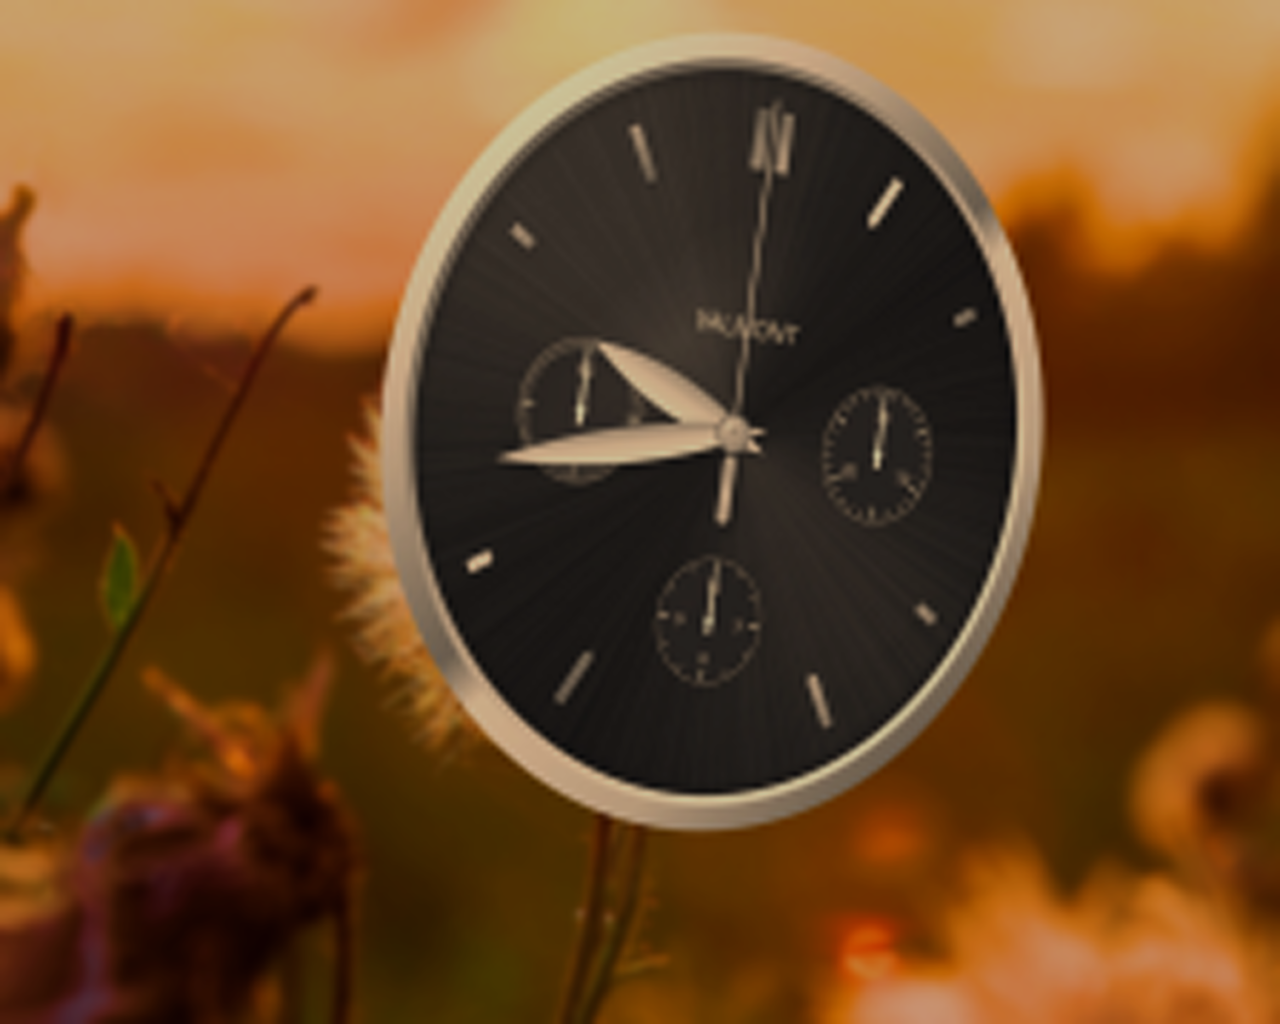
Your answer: 9.43
